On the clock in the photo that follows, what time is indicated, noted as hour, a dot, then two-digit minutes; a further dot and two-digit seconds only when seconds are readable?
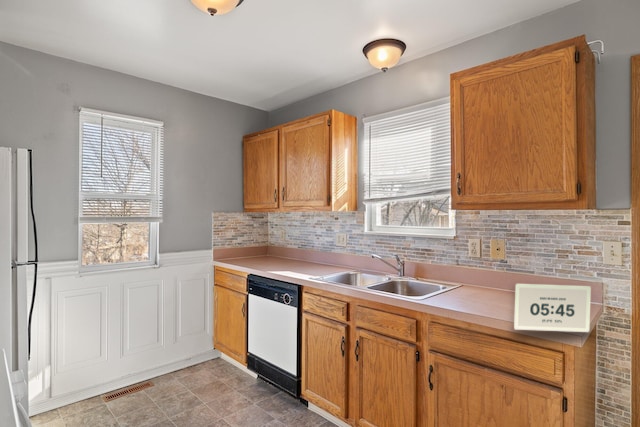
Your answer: 5.45
